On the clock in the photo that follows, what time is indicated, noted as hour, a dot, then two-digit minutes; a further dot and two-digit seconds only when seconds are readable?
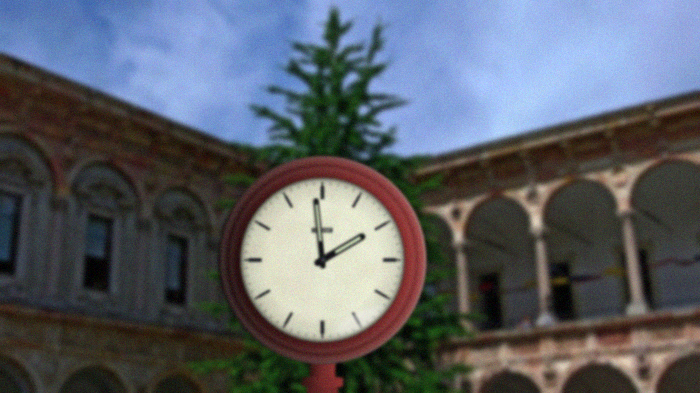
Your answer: 1.59
